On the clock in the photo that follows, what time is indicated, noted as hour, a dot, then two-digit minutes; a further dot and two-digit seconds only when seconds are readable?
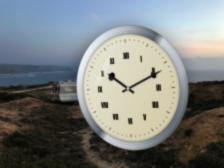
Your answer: 10.11
